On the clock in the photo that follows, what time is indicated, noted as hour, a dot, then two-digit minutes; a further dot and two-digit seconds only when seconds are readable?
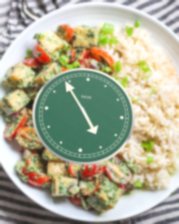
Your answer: 4.54
